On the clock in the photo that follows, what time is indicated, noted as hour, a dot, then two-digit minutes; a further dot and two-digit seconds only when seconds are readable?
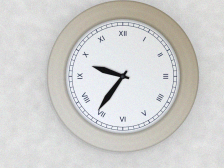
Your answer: 9.36
